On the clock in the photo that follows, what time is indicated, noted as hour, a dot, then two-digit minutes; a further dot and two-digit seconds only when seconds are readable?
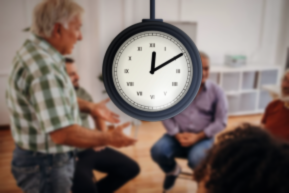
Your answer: 12.10
